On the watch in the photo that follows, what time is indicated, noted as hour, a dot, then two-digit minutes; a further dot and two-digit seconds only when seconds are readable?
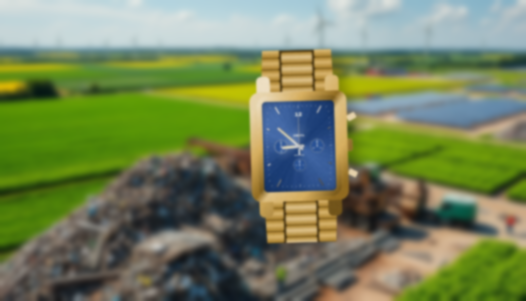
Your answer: 8.52
